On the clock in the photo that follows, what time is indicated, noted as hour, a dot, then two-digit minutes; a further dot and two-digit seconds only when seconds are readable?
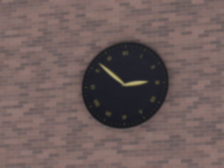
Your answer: 2.52
